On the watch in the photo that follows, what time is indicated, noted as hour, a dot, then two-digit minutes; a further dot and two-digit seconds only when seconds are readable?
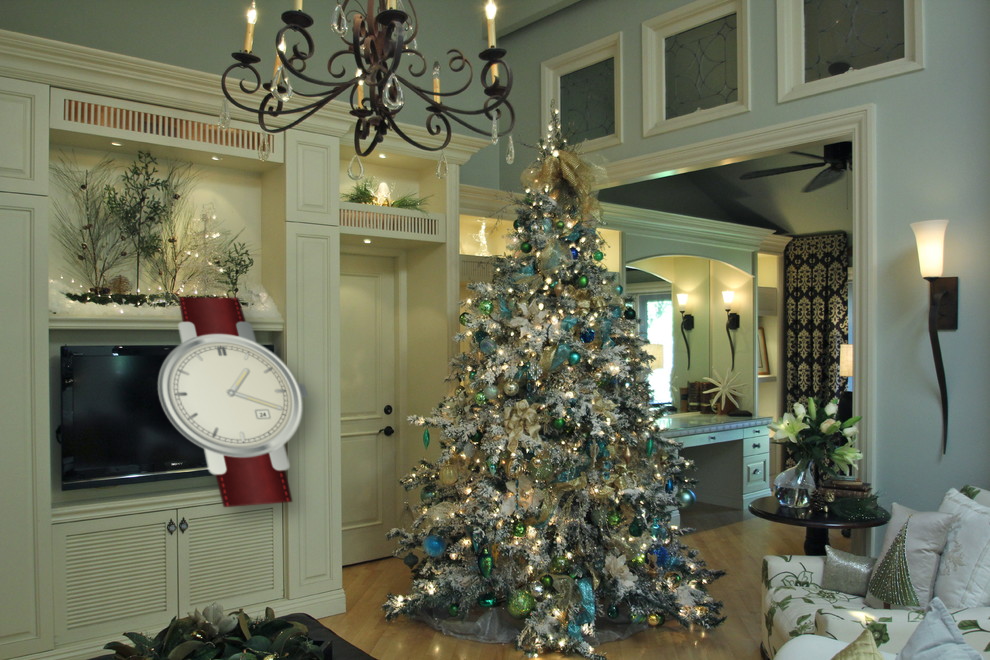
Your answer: 1.19
